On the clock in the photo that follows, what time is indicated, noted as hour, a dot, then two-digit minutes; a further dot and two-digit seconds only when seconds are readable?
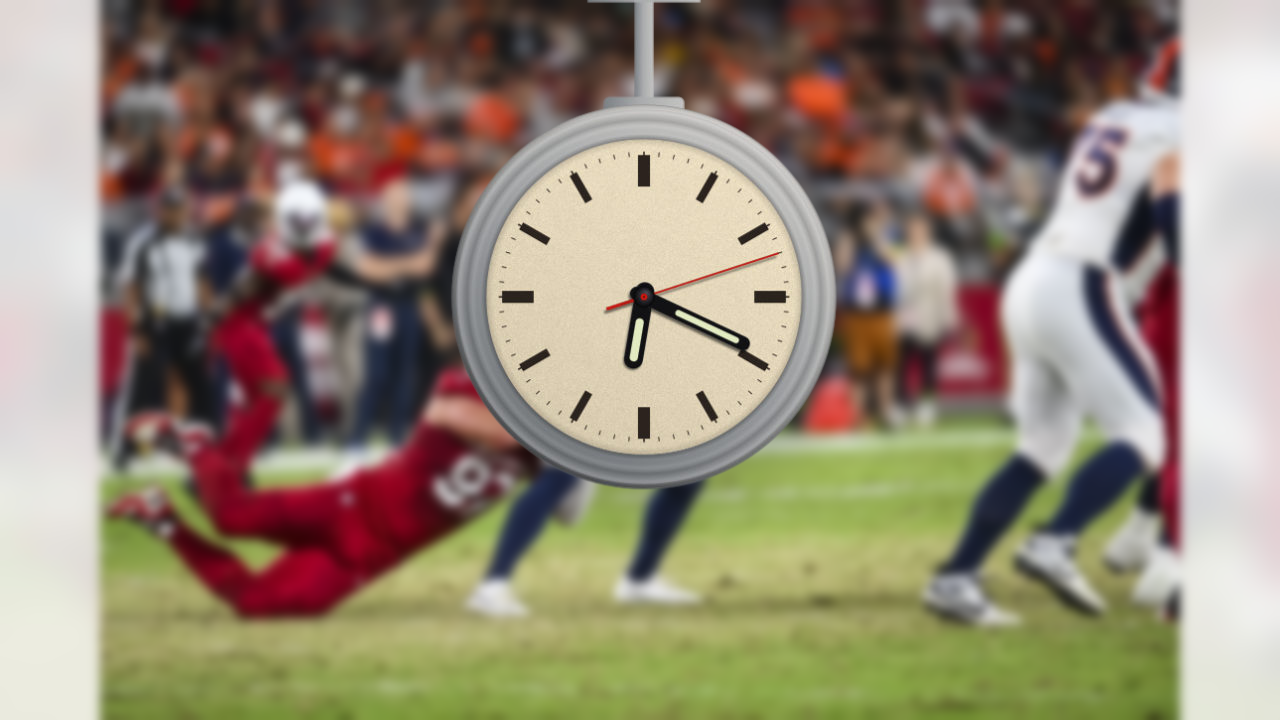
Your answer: 6.19.12
